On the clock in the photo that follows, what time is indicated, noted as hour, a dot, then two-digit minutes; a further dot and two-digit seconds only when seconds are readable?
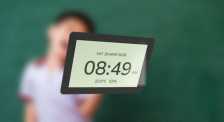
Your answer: 8.49
